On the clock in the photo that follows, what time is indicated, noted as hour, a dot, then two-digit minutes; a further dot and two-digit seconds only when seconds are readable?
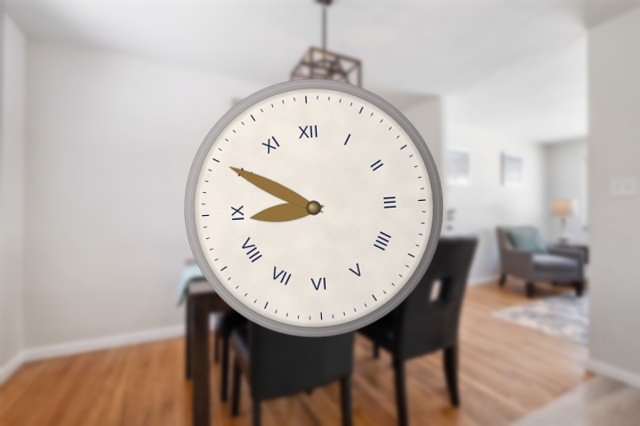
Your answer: 8.50
